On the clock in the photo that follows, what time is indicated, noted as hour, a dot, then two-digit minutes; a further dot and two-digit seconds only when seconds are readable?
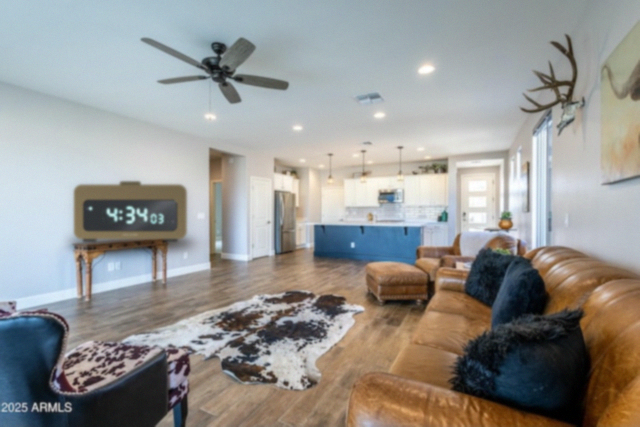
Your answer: 4.34
